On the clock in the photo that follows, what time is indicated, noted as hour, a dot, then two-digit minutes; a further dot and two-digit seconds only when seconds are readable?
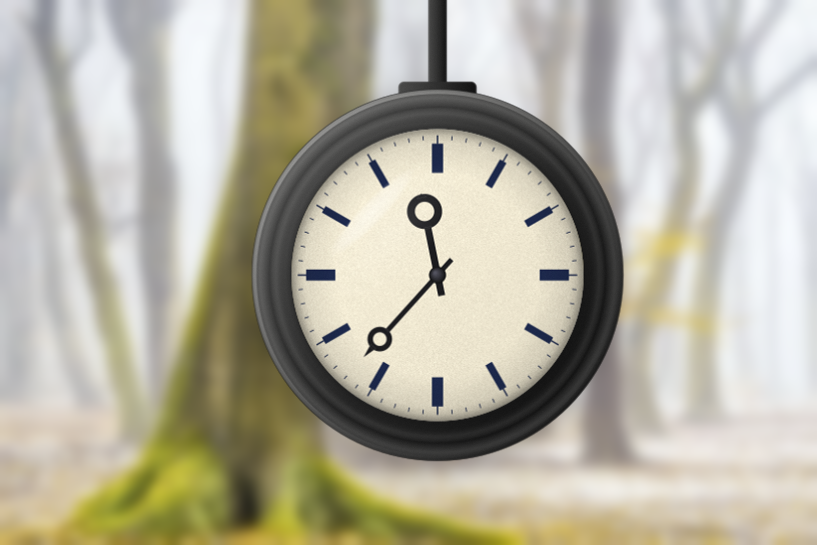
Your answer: 11.37
